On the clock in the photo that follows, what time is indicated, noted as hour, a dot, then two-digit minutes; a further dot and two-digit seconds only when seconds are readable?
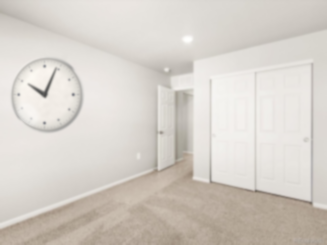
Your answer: 10.04
